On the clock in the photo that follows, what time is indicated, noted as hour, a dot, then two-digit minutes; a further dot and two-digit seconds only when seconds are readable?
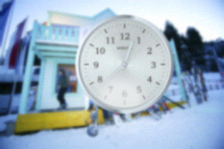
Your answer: 12.38
